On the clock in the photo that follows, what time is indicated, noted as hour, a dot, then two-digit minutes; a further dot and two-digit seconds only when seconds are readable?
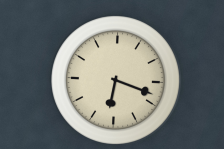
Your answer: 6.18
